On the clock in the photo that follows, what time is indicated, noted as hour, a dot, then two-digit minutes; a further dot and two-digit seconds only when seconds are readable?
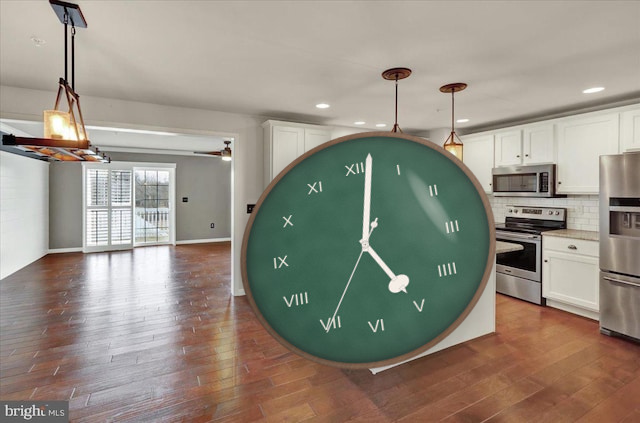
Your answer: 5.01.35
